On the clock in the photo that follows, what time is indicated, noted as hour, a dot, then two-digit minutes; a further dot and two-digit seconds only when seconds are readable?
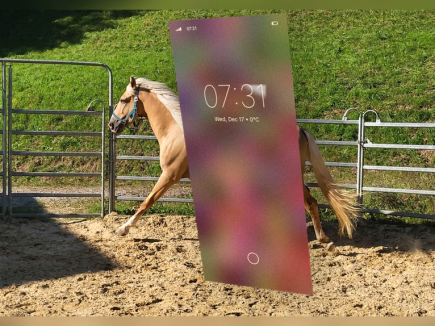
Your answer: 7.31
